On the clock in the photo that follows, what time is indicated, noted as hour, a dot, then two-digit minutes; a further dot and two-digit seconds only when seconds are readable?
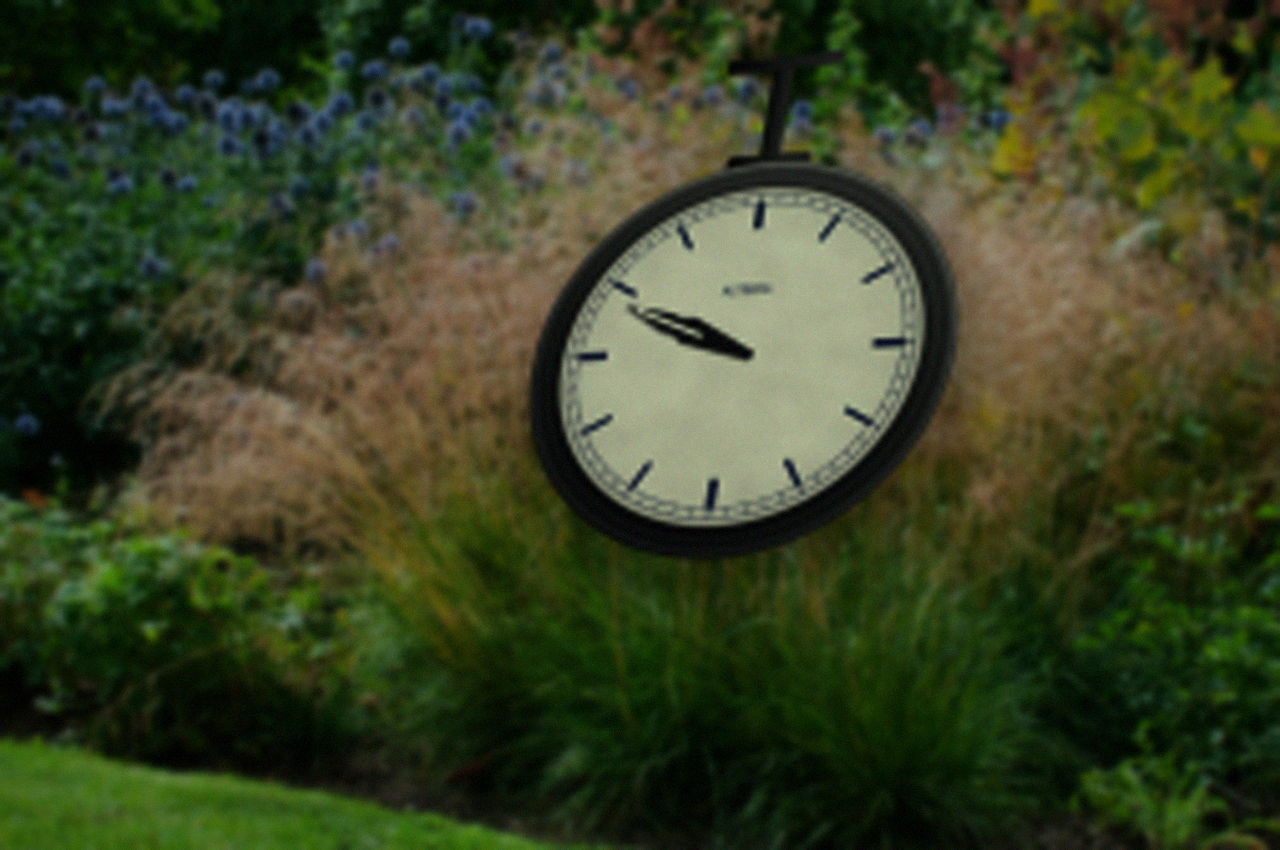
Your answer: 9.49
